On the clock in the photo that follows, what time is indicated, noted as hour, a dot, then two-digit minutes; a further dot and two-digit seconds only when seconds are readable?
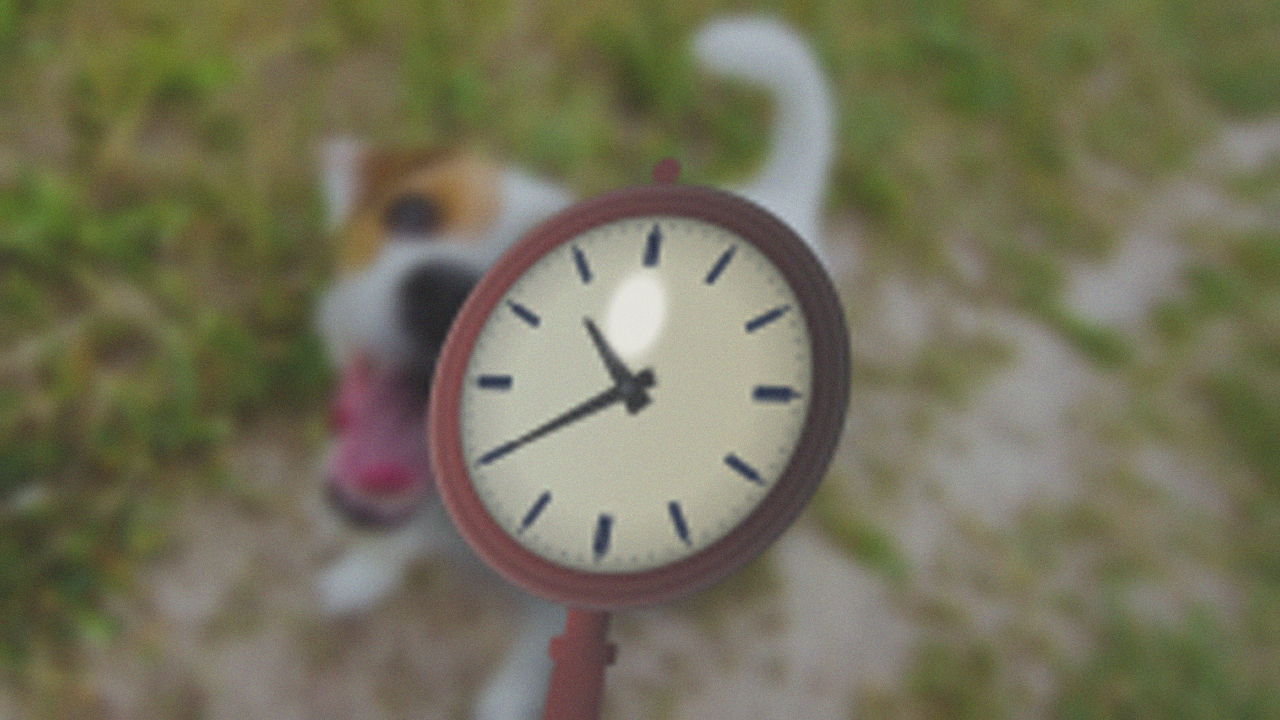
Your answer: 10.40
